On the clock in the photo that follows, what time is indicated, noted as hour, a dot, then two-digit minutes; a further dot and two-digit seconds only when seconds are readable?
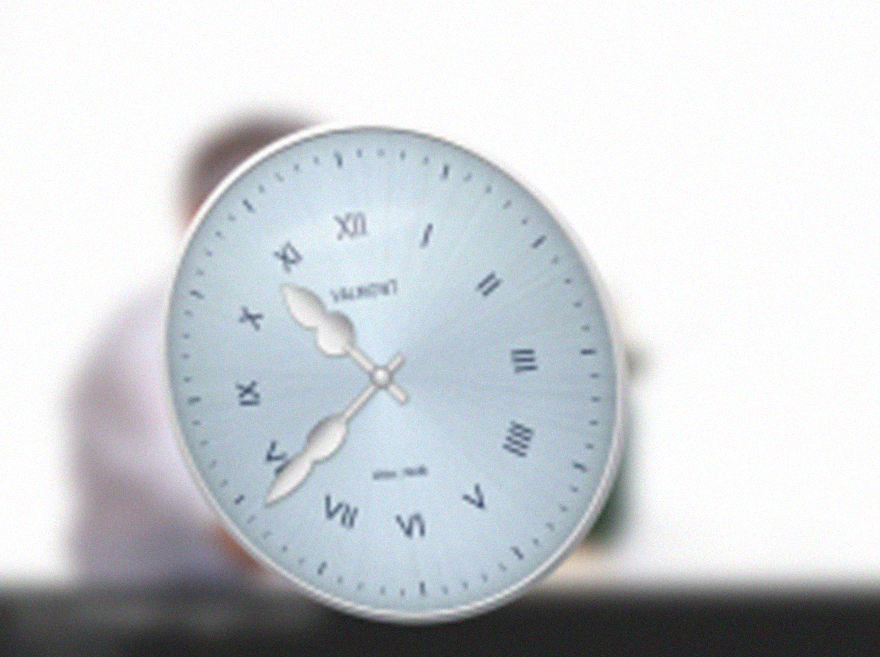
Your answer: 10.39
